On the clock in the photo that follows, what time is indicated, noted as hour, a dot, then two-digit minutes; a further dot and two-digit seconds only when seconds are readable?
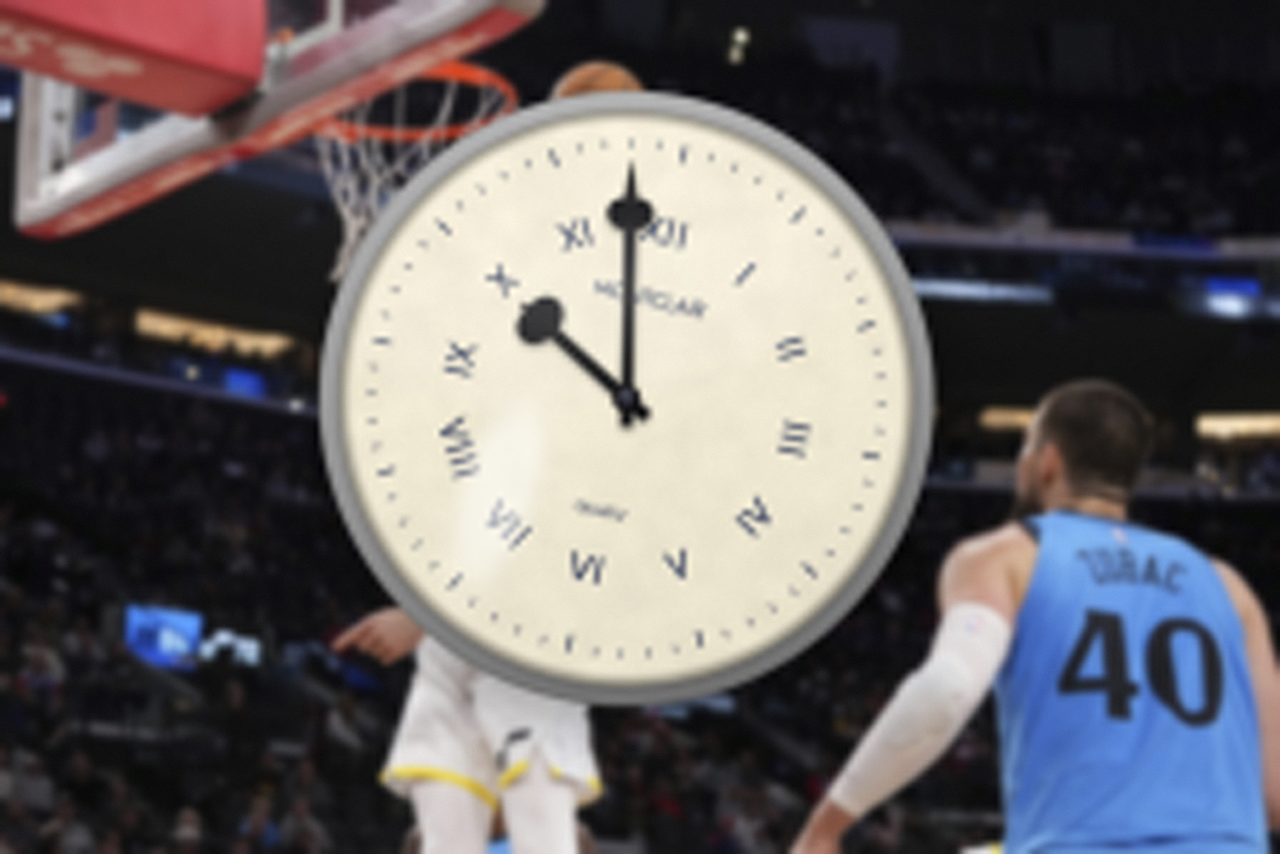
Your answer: 9.58
